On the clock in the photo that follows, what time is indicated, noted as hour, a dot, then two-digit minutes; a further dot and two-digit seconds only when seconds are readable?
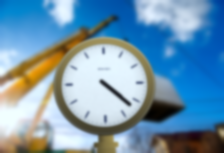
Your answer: 4.22
